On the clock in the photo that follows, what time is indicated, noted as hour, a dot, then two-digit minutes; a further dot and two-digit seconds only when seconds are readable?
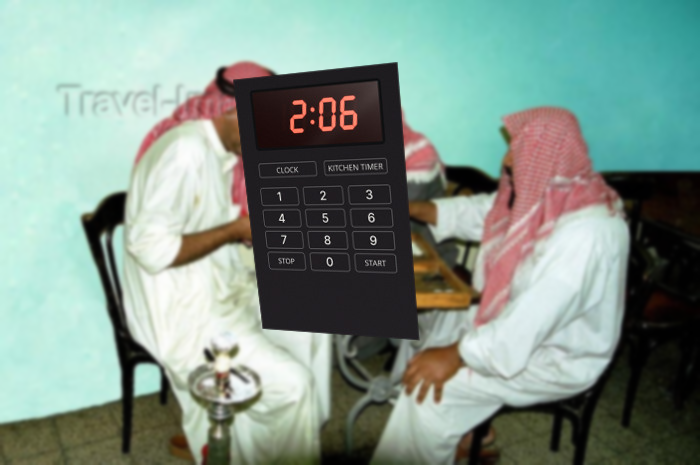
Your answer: 2.06
